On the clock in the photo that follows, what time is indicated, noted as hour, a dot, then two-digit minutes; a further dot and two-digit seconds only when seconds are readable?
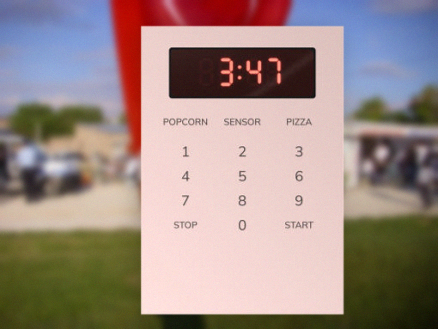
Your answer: 3.47
